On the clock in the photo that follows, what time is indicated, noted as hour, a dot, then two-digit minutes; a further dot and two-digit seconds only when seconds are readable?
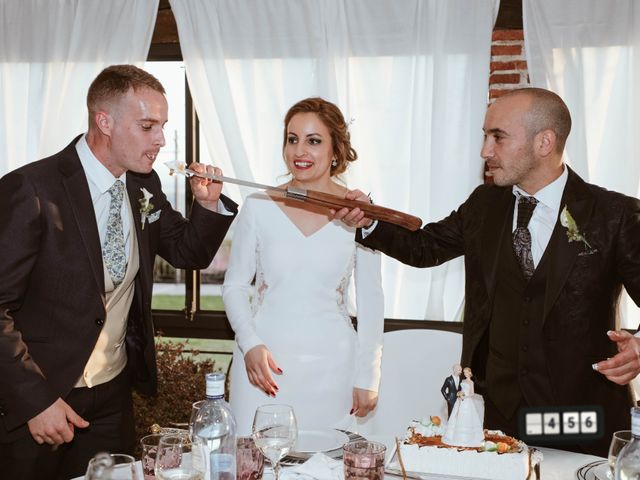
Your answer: 4.56
